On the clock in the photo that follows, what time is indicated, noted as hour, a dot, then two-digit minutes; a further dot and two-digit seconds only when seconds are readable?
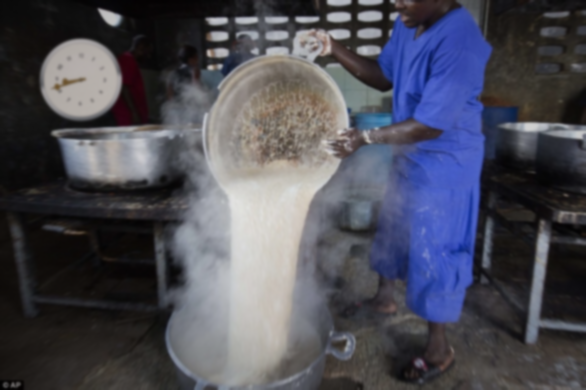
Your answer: 8.42
